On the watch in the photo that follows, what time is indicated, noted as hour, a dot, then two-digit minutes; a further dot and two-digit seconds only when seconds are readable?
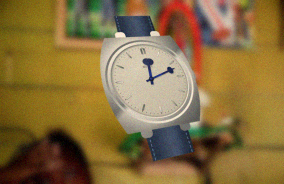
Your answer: 12.12
